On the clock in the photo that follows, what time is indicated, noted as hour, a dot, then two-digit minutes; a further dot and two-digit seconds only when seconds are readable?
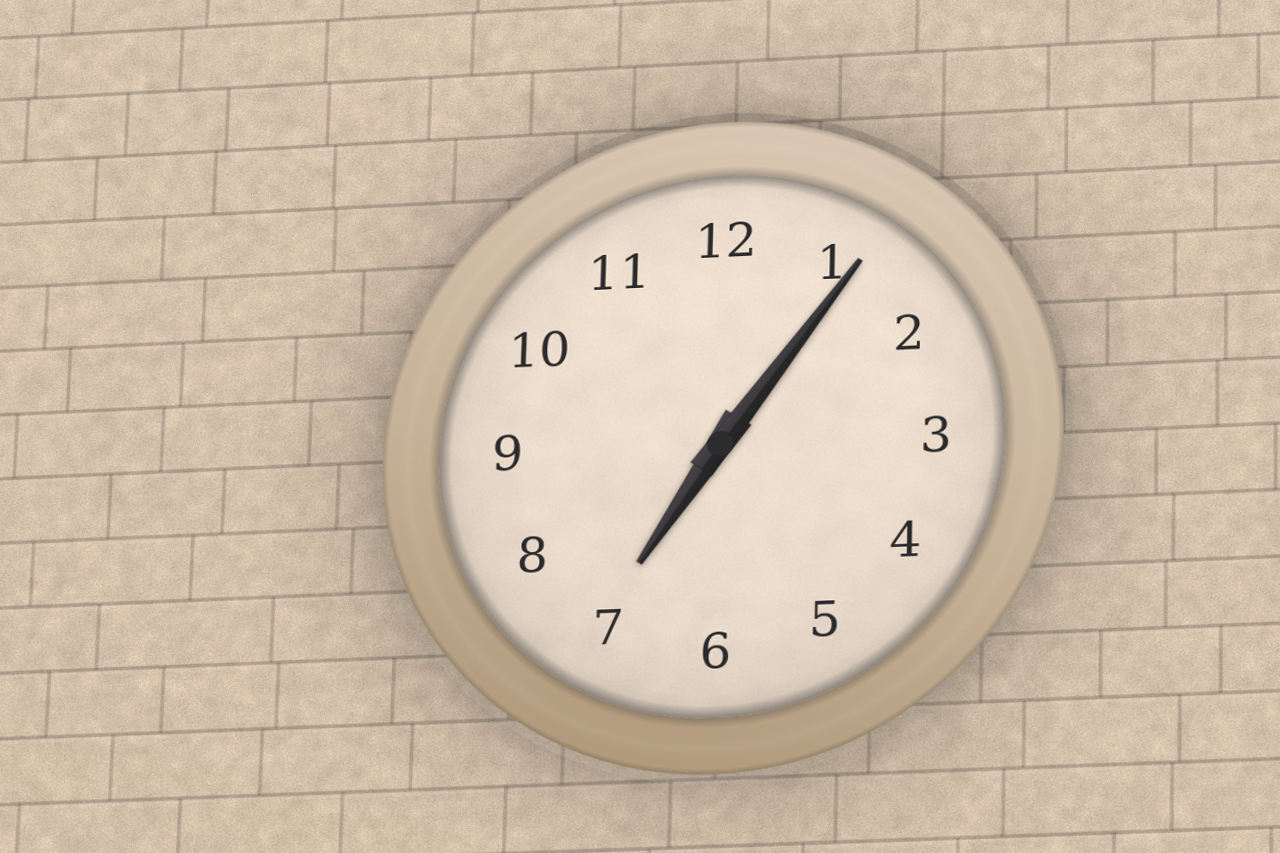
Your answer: 7.06
